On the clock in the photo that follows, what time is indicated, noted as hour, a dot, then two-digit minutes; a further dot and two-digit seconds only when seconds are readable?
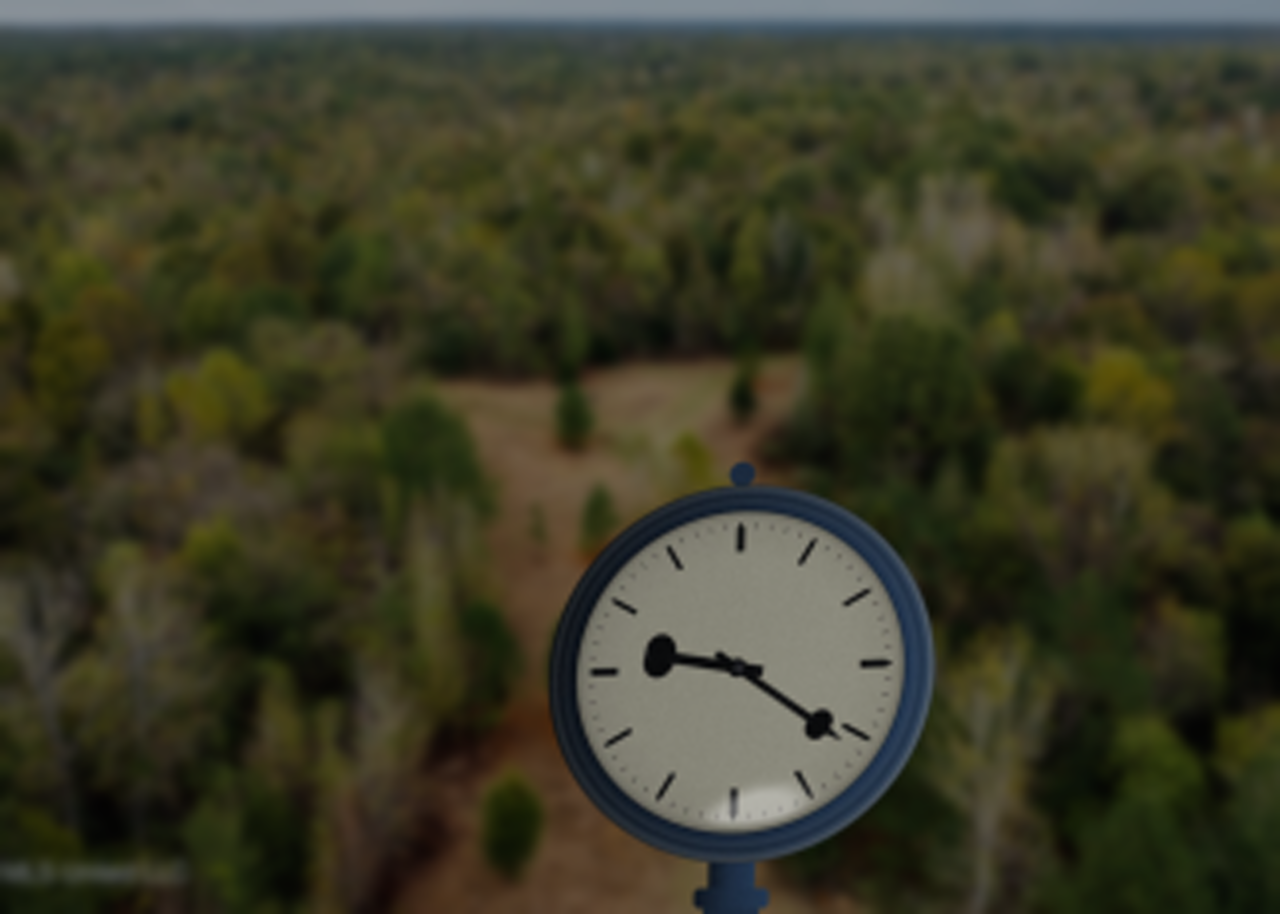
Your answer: 9.21
